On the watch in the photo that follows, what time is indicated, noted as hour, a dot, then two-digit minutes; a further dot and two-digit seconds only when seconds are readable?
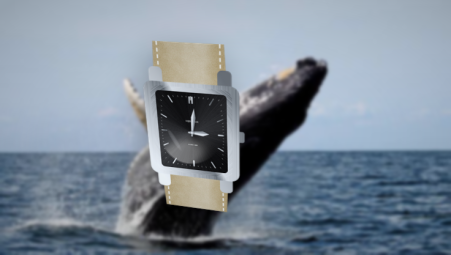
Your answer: 3.01
